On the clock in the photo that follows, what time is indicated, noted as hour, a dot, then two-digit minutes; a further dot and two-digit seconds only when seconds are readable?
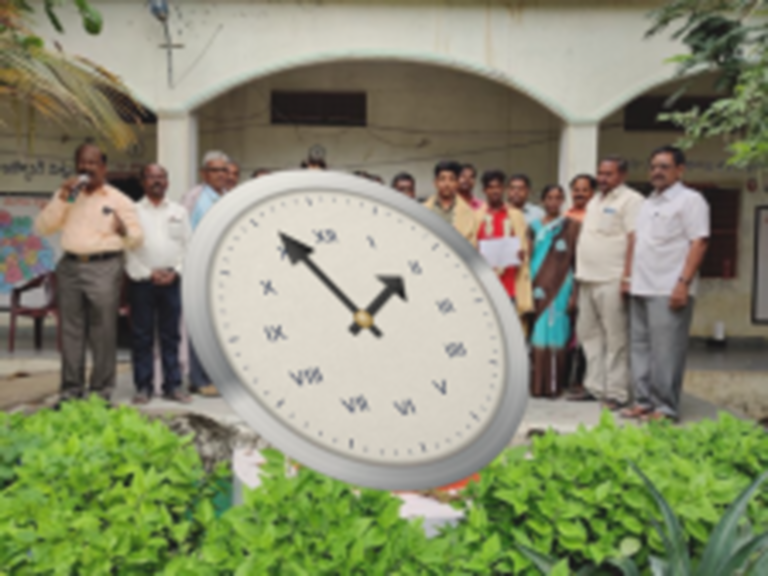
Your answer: 1.56
